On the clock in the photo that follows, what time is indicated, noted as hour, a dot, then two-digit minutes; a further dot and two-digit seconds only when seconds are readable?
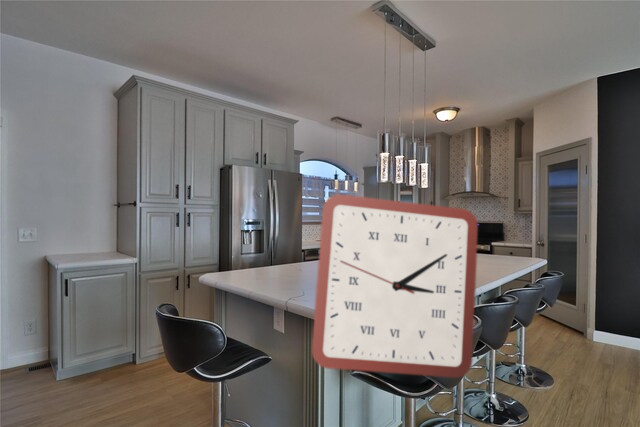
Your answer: 3.08.48
